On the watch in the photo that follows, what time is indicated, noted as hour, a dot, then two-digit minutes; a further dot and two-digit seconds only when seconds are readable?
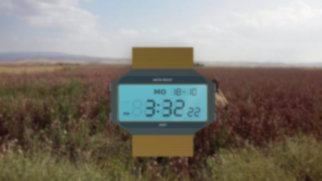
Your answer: 3.32
